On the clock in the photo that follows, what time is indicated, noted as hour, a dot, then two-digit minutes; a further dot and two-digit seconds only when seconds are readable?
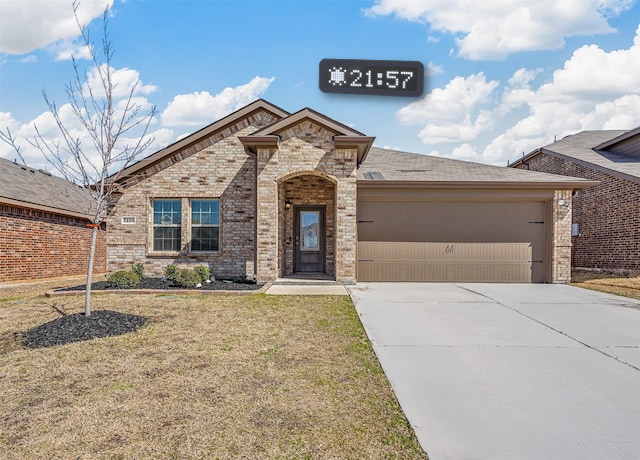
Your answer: 21.57
